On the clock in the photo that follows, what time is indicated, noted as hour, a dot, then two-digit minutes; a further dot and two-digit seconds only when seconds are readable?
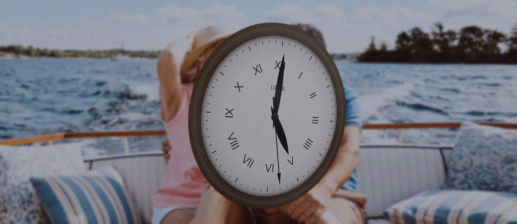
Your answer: 5.00.28
